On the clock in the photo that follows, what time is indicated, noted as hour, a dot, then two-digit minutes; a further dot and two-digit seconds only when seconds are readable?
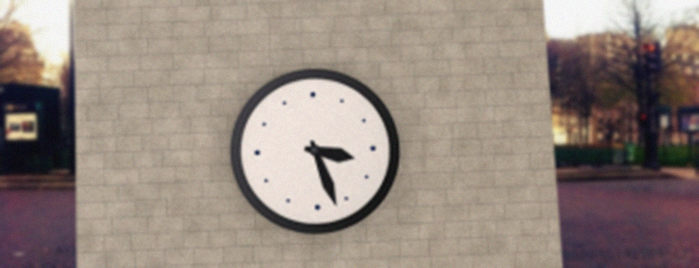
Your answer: 3.27
